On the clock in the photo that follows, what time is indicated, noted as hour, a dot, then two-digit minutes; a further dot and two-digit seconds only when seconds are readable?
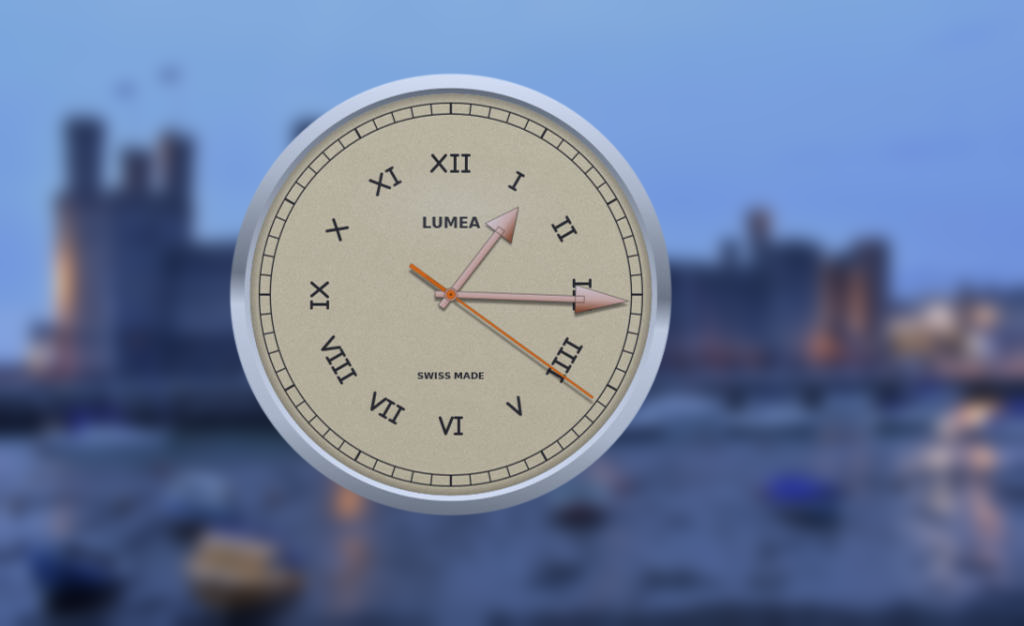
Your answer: 1.15.21
